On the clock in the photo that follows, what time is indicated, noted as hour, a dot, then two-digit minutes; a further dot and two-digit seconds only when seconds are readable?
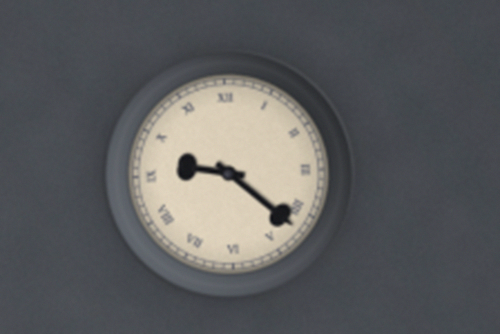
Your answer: 9.22
